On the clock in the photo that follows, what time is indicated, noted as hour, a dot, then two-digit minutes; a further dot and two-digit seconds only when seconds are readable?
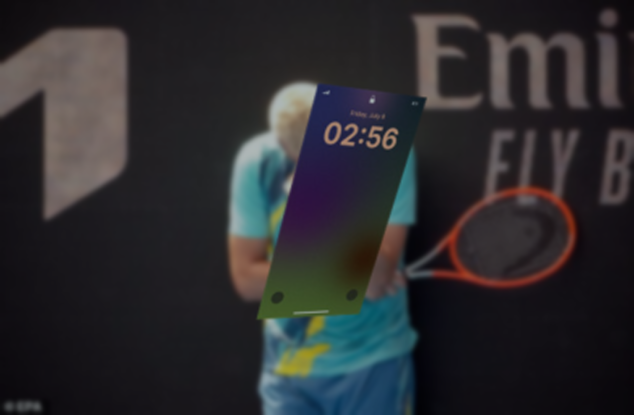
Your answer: 2.56
